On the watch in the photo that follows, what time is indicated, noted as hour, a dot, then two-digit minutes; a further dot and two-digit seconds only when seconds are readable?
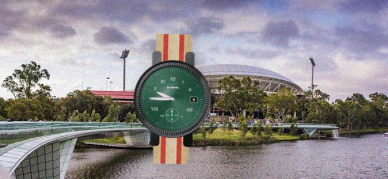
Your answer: 9.45
